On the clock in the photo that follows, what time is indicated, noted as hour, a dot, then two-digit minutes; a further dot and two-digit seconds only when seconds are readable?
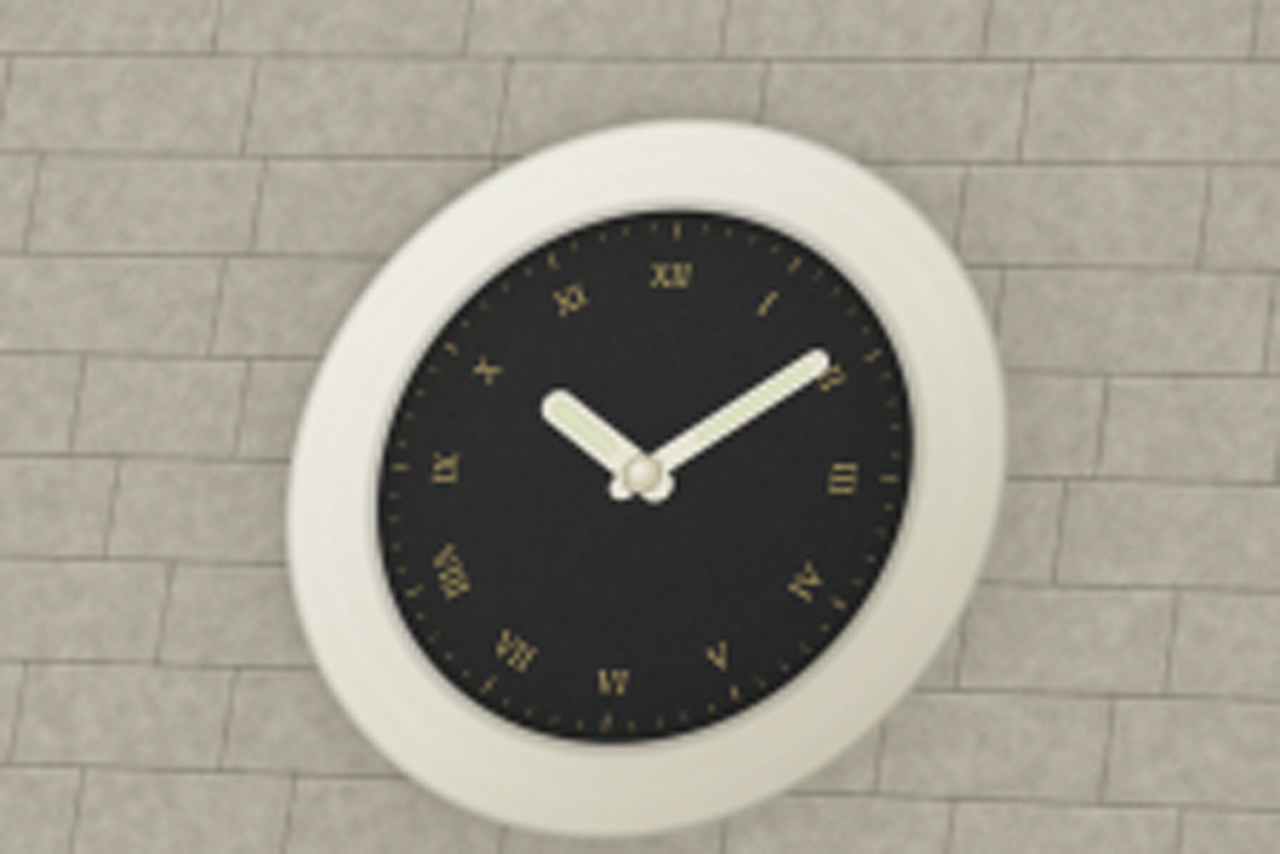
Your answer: 10.09
